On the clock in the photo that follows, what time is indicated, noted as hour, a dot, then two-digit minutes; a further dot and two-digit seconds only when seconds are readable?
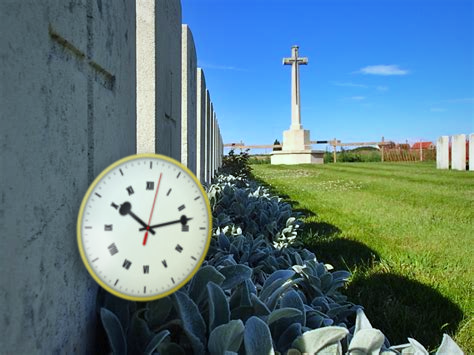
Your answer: 10.13.02
